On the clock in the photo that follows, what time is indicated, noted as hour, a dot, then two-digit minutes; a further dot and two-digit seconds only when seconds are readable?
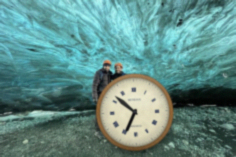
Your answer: 6.52
